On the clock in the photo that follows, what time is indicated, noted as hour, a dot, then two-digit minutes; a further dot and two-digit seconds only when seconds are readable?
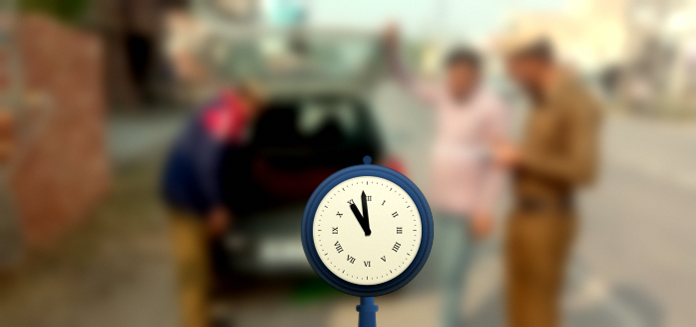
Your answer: 10.59
